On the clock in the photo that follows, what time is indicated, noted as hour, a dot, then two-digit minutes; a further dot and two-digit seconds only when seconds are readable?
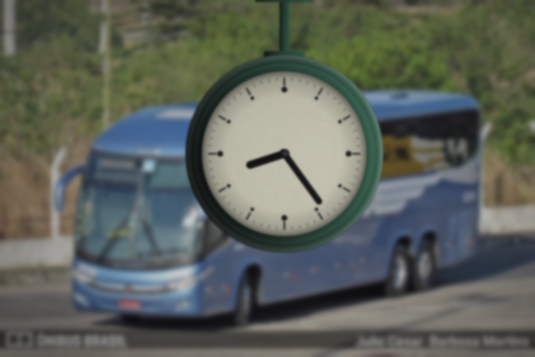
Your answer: 8.24
